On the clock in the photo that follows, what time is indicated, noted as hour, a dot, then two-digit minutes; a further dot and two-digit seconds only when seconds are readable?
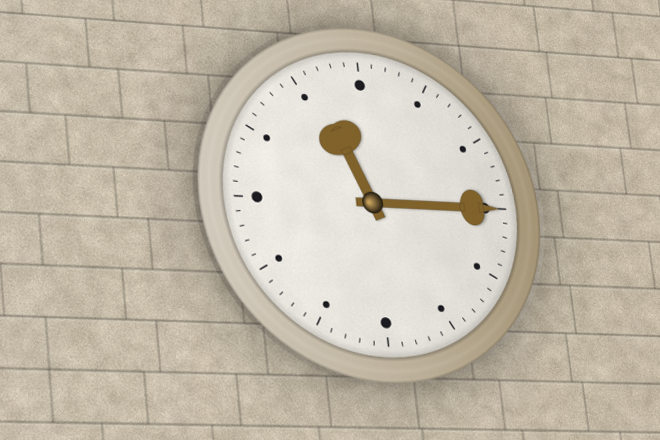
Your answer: 11.15
